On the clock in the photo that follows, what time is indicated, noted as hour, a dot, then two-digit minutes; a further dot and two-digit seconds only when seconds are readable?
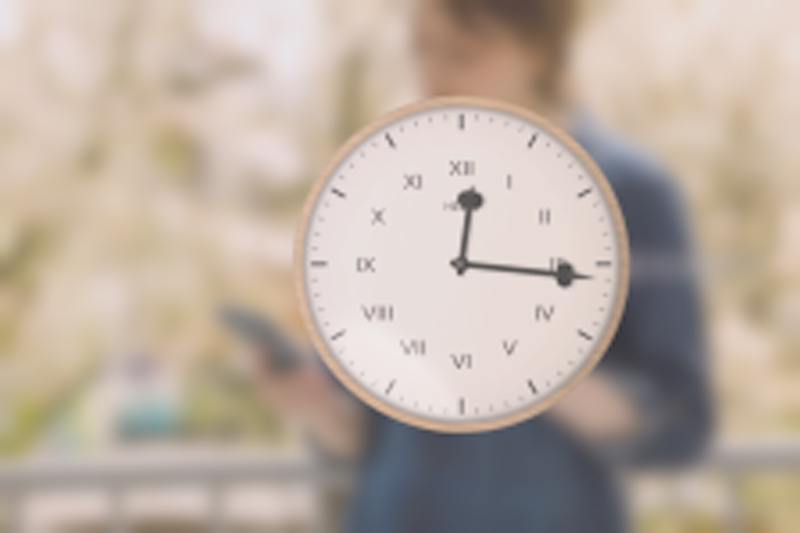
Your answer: 12.16
